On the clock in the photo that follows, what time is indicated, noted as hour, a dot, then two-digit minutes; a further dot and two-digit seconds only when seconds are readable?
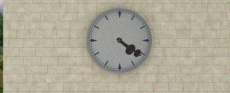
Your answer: 4.21
